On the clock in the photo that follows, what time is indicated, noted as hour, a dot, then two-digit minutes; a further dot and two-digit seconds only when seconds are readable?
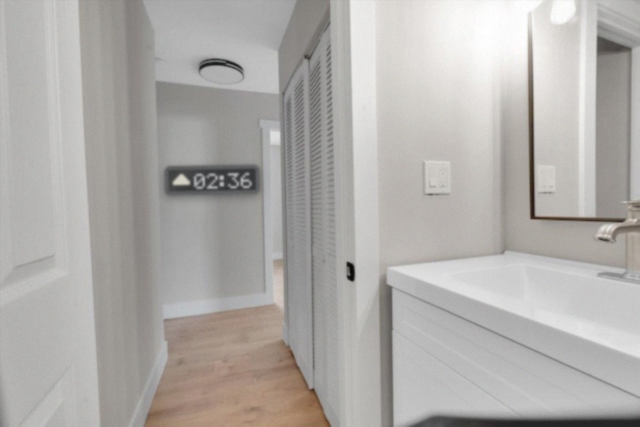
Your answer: 2.36
